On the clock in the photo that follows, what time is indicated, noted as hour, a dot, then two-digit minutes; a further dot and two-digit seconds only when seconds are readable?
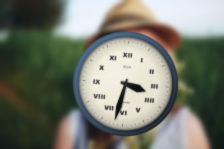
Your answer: 3.32
